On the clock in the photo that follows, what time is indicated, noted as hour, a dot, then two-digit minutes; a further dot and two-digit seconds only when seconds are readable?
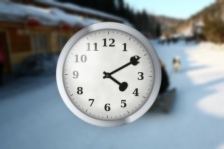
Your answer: 4.10
